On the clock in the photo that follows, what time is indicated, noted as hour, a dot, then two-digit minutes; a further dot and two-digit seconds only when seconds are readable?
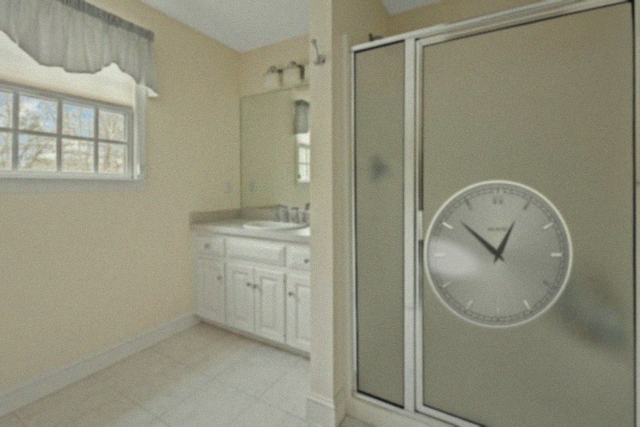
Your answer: 12.52
